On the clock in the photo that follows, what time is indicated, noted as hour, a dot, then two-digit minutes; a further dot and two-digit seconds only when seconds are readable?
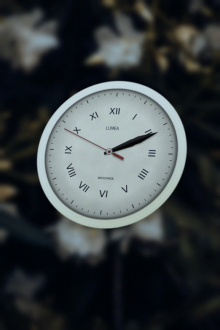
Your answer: 2.10.49
